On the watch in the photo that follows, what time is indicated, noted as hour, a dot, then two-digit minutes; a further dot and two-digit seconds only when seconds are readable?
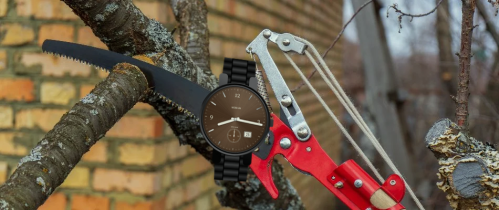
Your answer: 8.16
